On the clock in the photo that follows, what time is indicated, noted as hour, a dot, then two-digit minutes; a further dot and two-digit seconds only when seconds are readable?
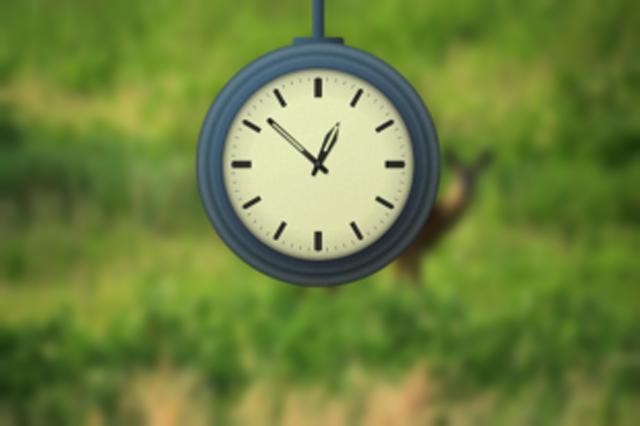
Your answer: 12.52
